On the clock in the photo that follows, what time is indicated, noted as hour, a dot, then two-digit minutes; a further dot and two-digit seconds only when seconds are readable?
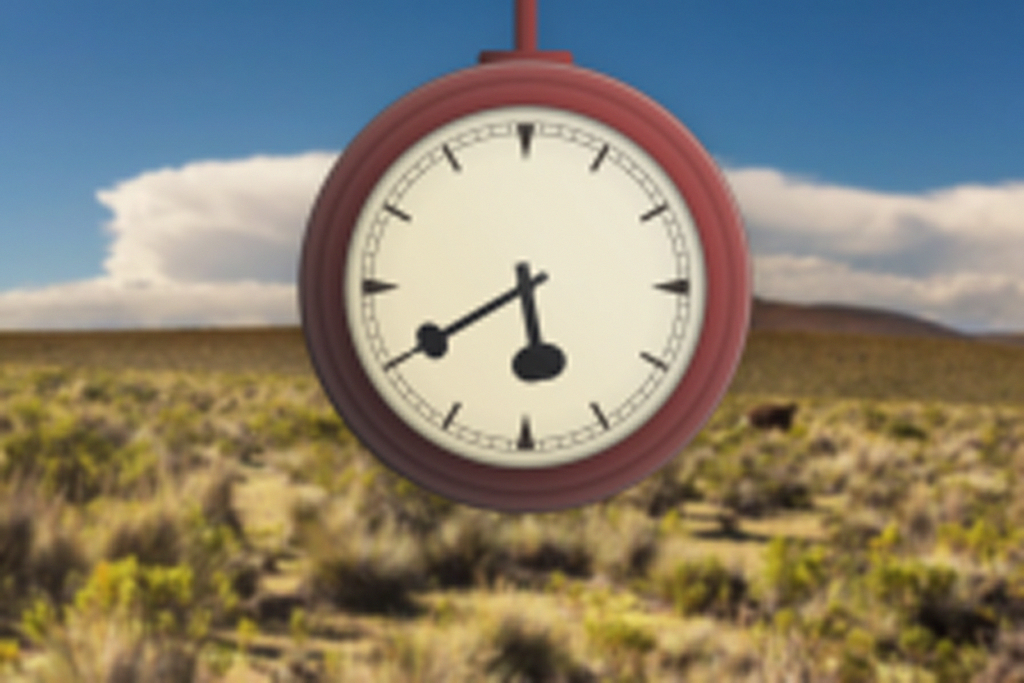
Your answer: 5.40
